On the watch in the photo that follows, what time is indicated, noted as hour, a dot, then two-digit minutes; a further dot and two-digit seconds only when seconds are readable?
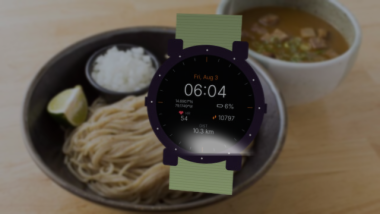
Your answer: 6.04
